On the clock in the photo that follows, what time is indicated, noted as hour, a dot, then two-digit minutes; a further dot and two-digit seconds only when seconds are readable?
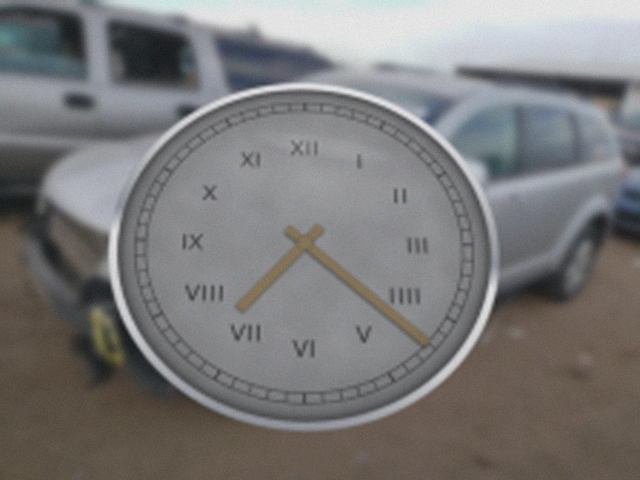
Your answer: 7.22
